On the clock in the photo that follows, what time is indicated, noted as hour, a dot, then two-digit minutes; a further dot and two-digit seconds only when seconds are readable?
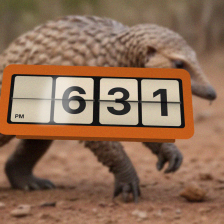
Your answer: 6.31
